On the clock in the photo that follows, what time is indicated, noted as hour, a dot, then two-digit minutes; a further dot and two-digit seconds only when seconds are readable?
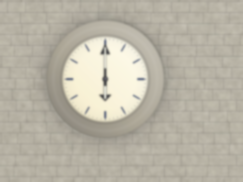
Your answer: 6.00
